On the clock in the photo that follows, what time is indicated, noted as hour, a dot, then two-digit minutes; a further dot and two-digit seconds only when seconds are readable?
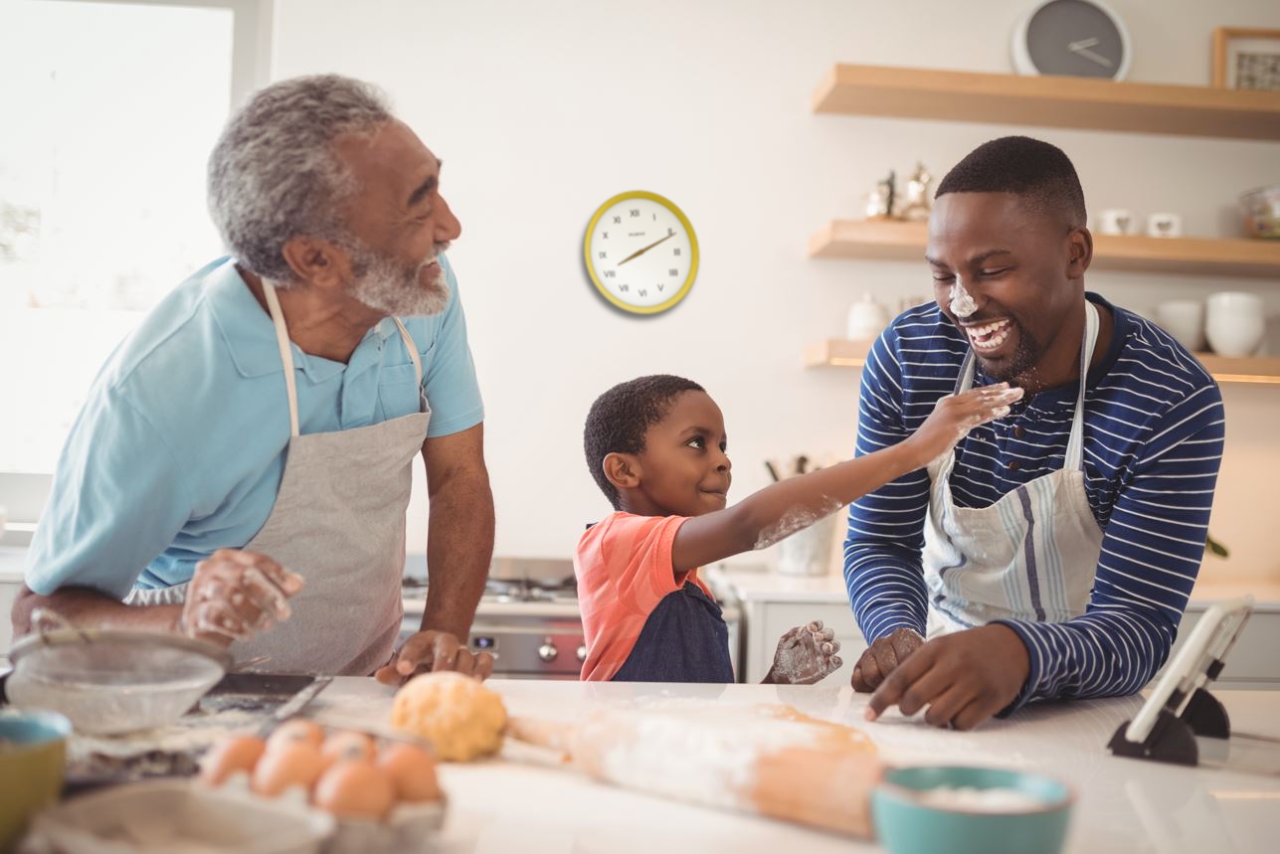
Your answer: 8.11
